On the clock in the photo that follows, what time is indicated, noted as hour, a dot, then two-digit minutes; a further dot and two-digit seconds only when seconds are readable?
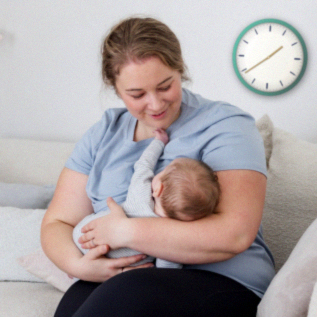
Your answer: 1.39
